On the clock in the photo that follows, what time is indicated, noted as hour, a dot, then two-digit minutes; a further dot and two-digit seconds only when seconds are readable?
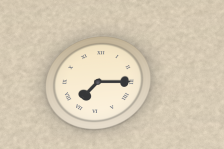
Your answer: 7.15
